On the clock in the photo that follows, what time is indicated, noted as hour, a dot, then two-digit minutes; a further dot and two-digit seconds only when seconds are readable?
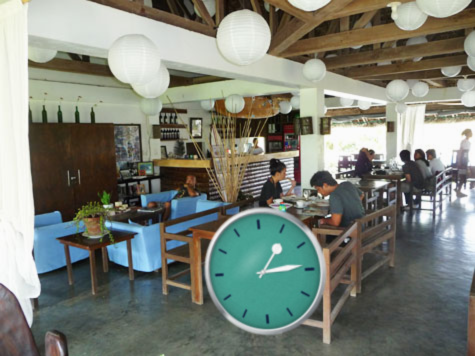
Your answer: 1.14
